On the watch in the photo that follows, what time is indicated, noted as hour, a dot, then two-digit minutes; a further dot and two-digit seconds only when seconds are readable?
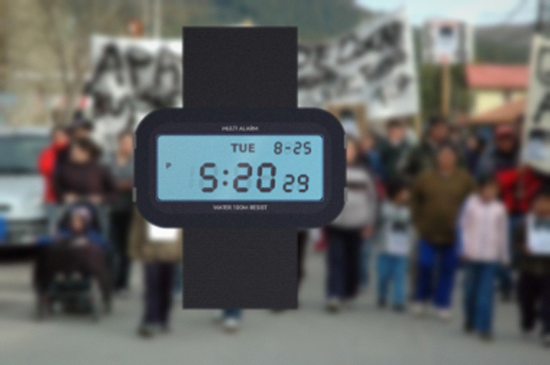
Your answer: 5.20.29
